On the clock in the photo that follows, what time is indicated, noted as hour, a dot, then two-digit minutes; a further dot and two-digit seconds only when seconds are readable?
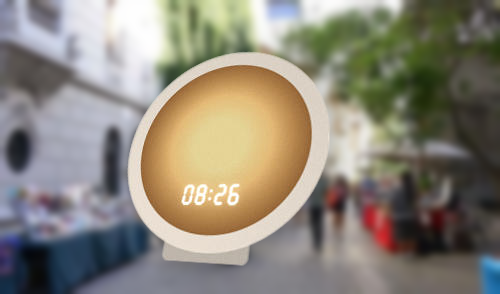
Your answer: 8.26
